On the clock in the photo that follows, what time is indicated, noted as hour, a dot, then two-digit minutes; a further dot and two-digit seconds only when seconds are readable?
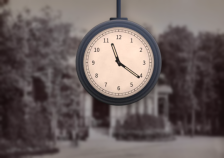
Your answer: 11.21
